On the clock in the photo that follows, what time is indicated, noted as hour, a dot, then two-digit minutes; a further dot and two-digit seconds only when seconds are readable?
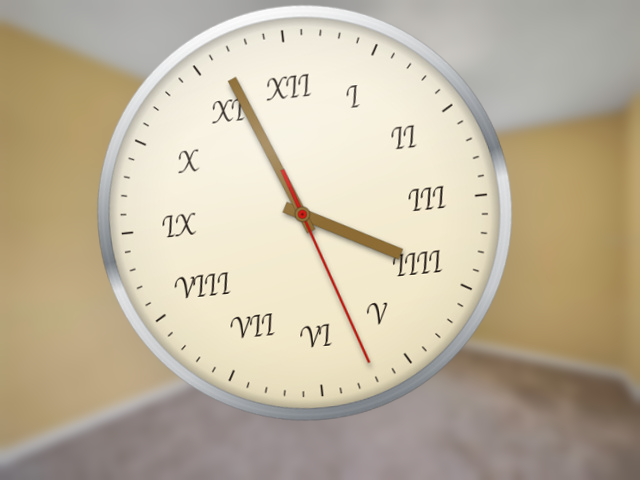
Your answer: 3.56.27
